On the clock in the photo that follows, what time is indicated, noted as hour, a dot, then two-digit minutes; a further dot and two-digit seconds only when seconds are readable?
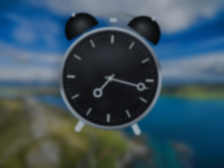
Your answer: 7.17
